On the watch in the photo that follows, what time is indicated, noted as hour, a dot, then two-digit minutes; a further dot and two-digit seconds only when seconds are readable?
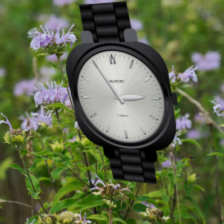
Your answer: 2.55
